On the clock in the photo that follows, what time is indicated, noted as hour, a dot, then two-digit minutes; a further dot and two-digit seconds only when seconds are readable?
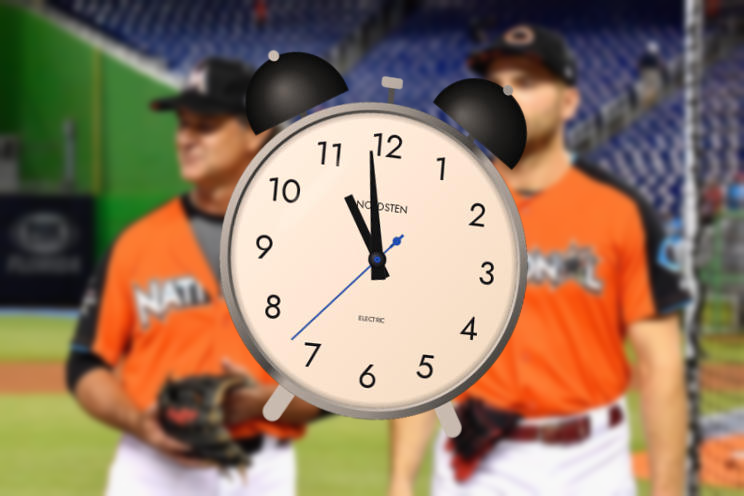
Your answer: 10.58.37
